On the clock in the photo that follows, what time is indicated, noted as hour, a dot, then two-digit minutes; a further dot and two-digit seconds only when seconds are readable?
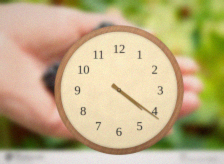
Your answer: 4.21
